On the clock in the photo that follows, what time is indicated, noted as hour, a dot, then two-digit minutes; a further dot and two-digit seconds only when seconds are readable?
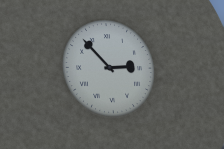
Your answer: 2.53
